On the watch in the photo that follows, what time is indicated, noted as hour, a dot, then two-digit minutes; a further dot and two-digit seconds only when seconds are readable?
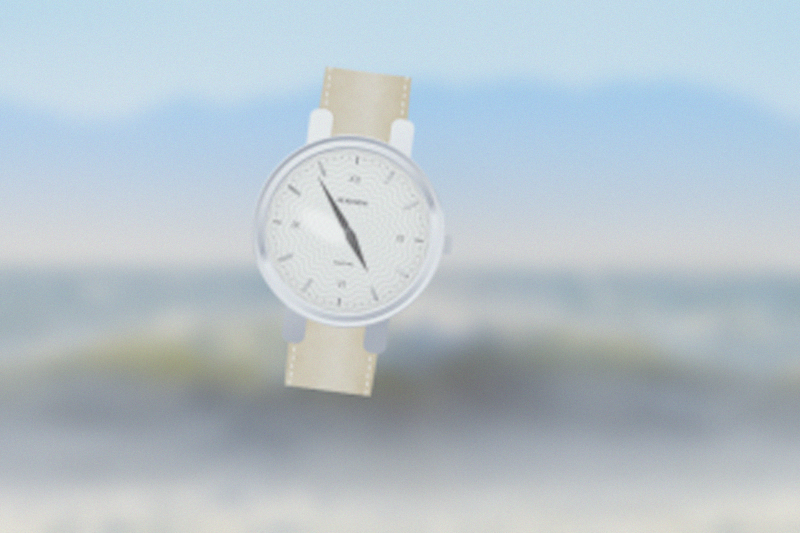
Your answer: 4.54
